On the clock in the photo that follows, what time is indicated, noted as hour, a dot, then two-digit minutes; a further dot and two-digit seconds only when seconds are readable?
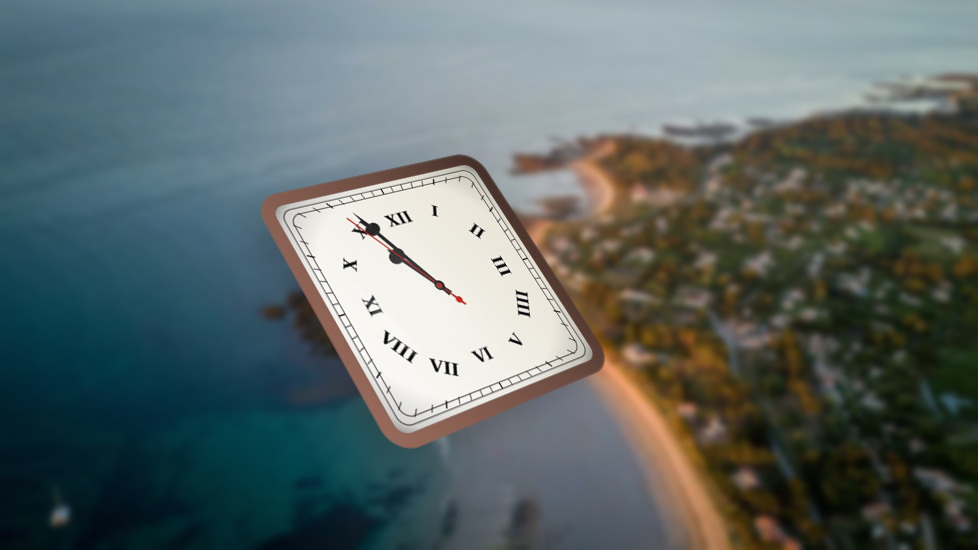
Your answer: 10.55.55
